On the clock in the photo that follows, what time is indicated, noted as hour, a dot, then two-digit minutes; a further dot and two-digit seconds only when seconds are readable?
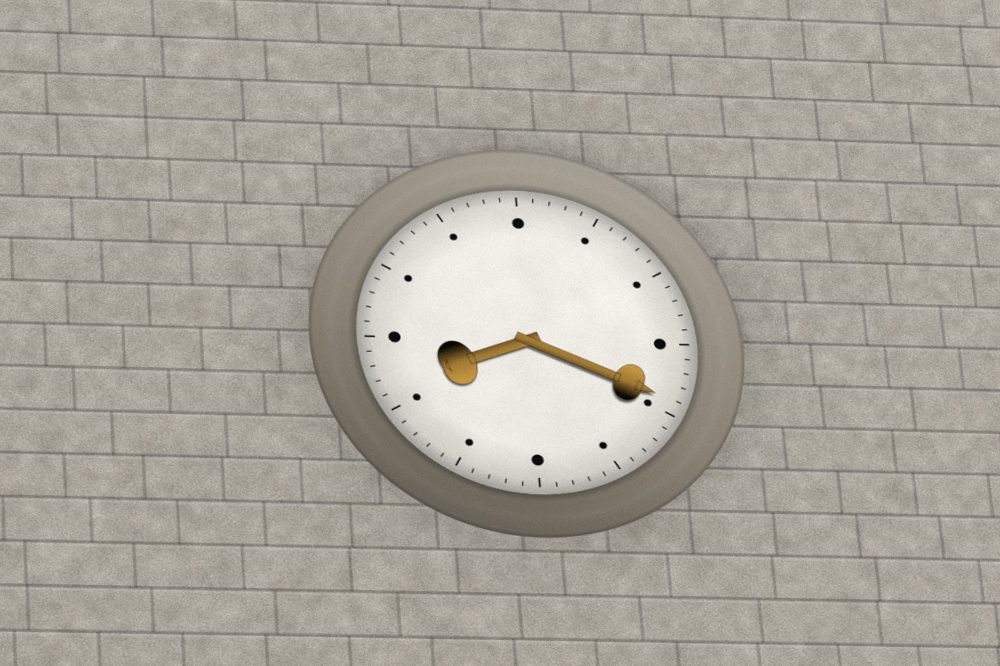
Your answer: 8.19
